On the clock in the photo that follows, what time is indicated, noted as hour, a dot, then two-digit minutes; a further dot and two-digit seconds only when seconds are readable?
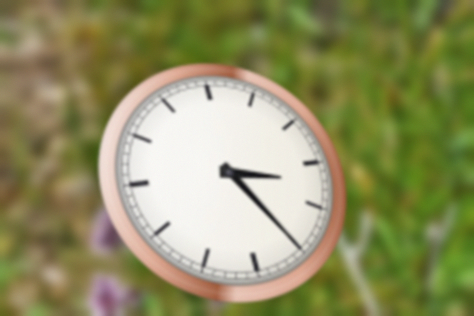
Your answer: 3.25
